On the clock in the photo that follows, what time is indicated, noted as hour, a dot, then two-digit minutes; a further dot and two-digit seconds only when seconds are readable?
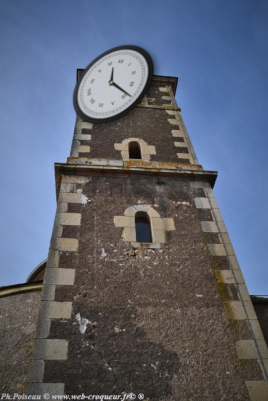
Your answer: 11.19
